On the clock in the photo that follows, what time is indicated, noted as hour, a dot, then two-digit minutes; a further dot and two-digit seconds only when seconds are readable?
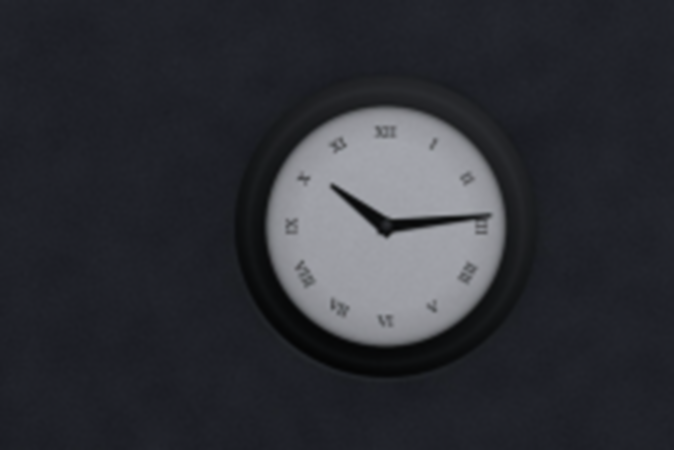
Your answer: 10.14
